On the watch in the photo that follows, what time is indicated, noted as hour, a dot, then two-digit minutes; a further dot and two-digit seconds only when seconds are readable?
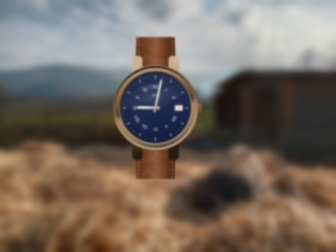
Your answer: 9.02
